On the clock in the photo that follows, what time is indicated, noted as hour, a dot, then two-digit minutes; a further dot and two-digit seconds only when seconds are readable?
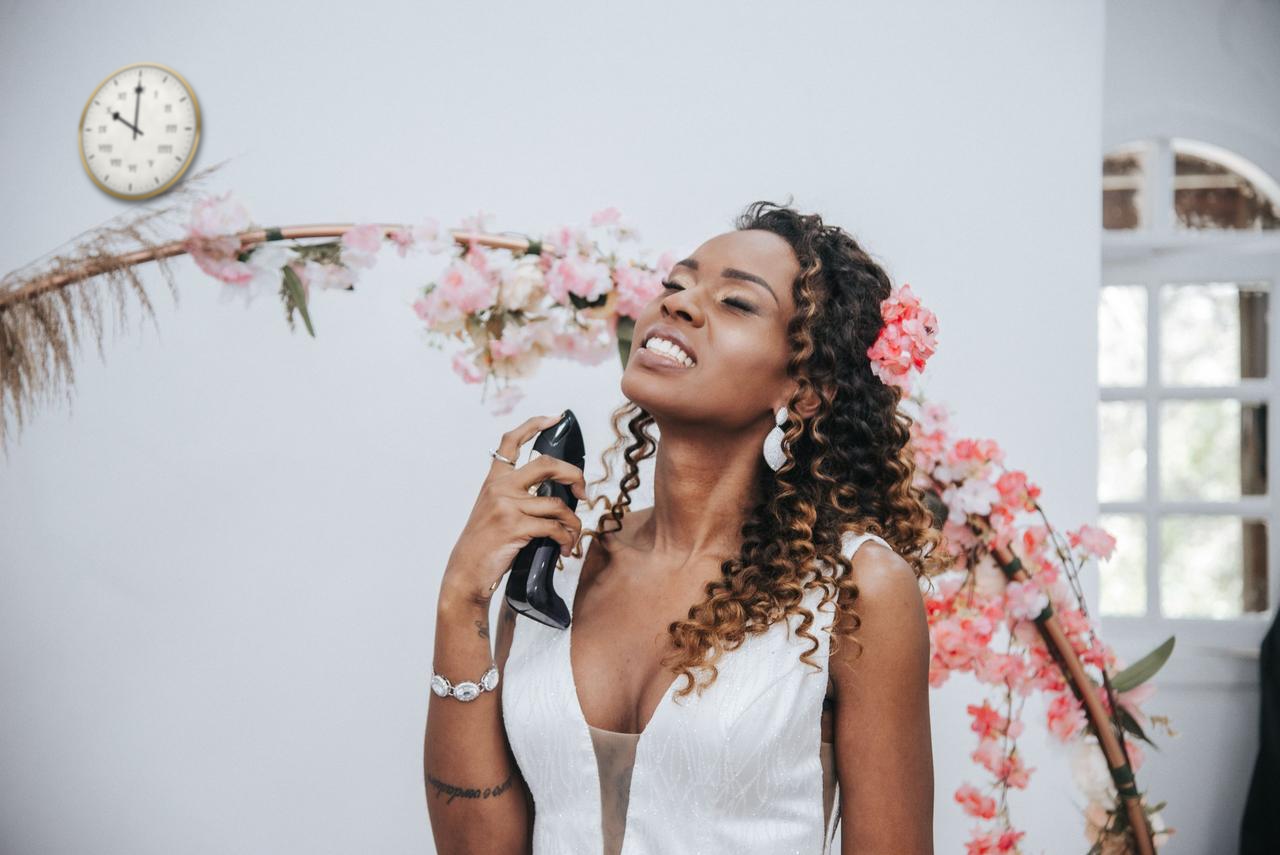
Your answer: 10.00
